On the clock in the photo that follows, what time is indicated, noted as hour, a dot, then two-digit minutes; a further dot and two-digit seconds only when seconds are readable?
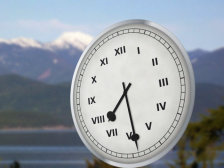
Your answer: 7.29
